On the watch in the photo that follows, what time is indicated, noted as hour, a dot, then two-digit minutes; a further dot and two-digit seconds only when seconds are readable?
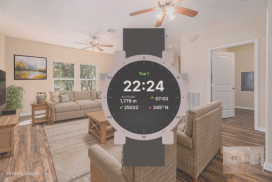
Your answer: 22.24
